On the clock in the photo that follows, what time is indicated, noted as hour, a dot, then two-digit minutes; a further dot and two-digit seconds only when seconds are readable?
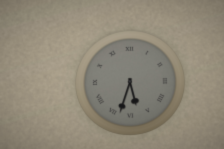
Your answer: 5.33
